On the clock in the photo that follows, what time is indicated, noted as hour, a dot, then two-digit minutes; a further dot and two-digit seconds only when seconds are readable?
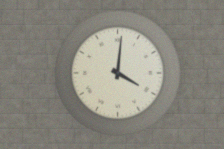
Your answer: 4.01
